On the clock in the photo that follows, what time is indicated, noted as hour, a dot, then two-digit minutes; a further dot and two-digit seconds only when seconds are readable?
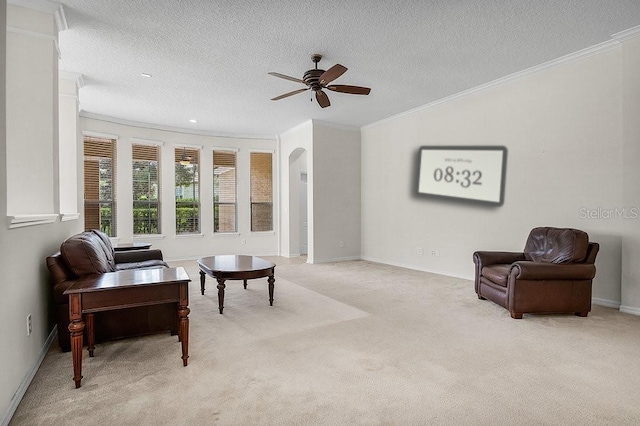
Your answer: 8.32
